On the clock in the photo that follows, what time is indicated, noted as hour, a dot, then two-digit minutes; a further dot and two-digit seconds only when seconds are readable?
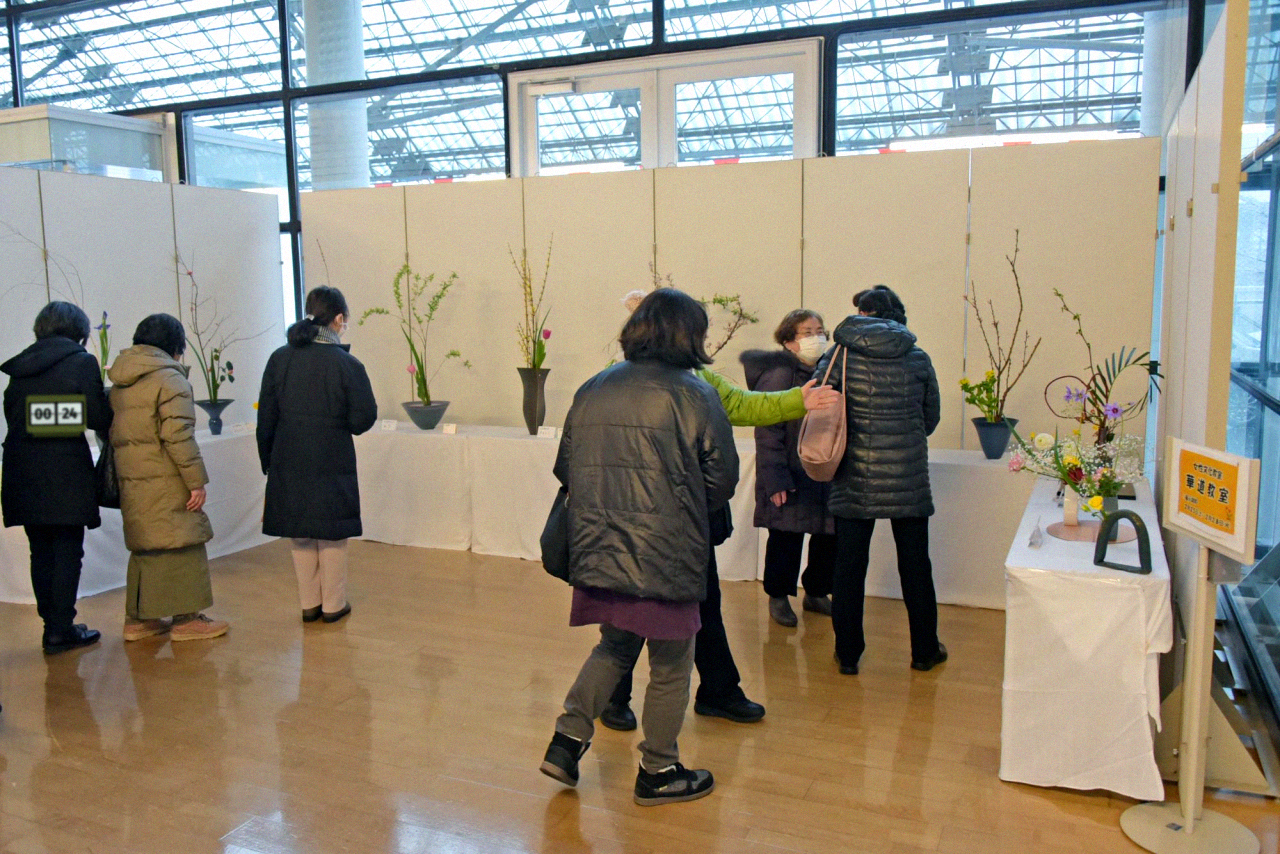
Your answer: 0.24
